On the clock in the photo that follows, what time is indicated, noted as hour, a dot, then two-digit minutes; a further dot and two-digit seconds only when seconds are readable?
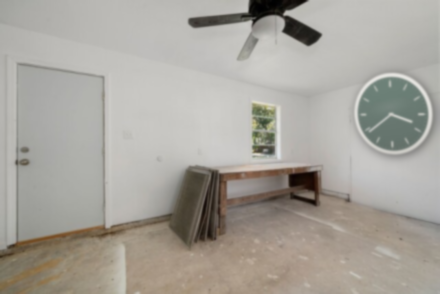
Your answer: 3.39
